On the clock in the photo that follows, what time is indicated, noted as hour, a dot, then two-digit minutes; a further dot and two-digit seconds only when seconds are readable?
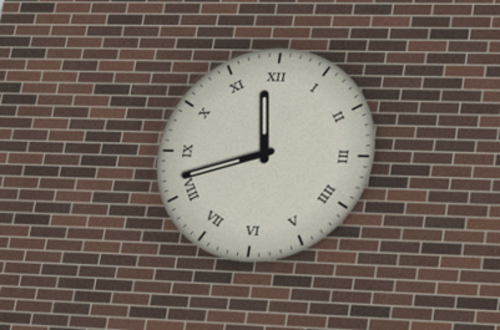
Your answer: 11.42
